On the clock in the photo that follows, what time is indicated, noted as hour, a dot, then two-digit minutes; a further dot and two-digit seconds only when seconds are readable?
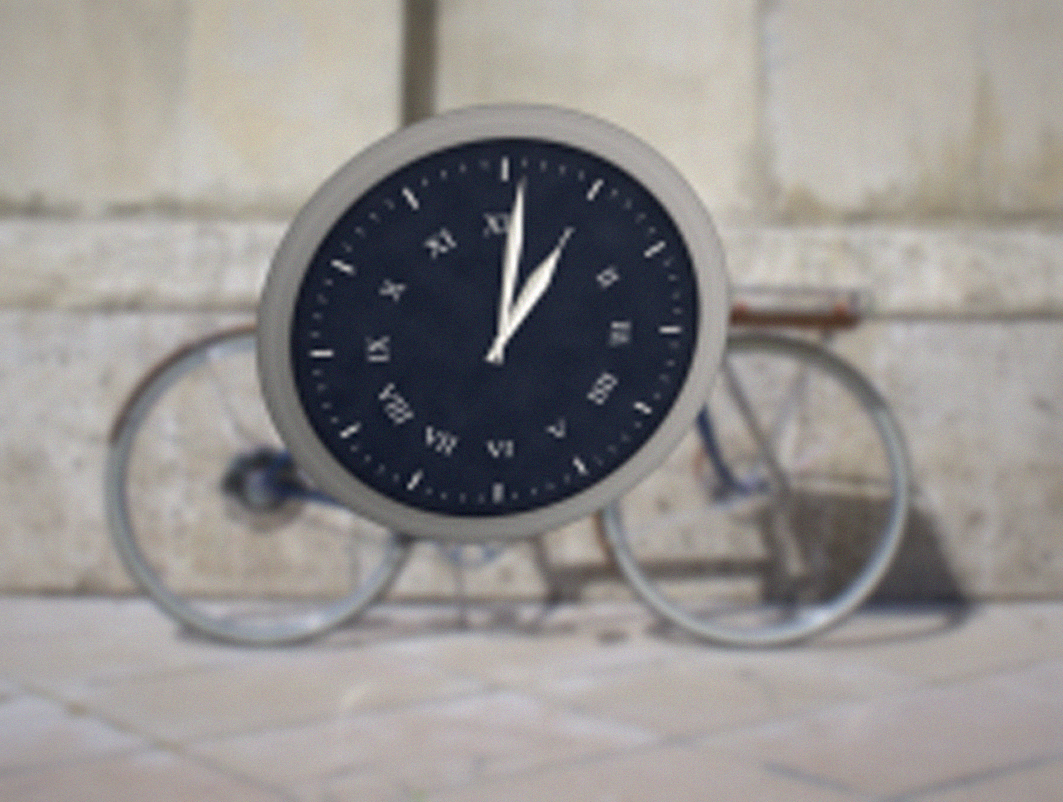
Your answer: 1.01
